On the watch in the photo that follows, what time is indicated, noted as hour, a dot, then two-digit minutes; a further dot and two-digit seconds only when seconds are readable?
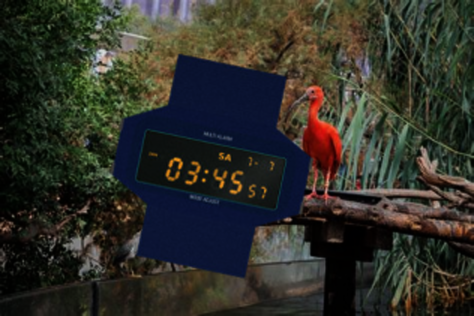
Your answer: 3.45.57
